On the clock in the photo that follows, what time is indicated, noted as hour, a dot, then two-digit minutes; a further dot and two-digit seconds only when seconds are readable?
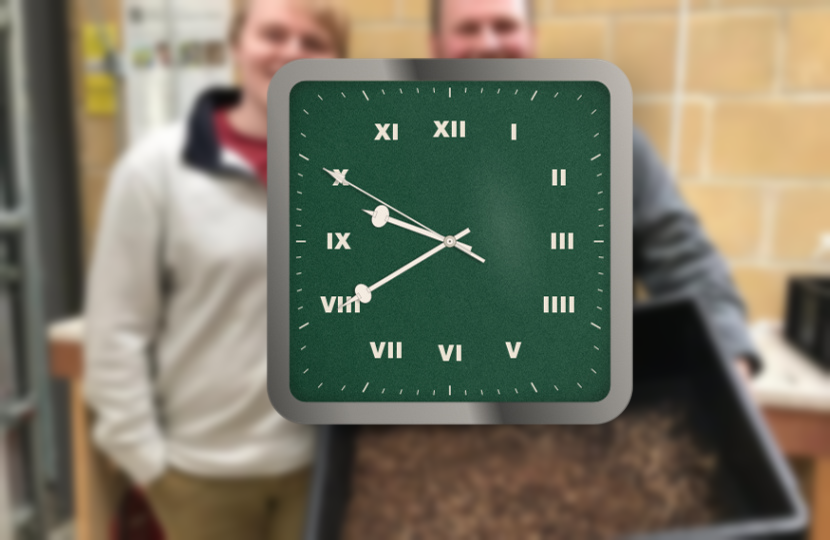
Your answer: 9.39.50
